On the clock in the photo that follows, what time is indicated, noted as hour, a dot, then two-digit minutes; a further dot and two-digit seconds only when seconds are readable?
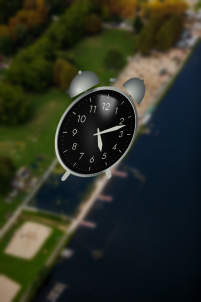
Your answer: 5.12
